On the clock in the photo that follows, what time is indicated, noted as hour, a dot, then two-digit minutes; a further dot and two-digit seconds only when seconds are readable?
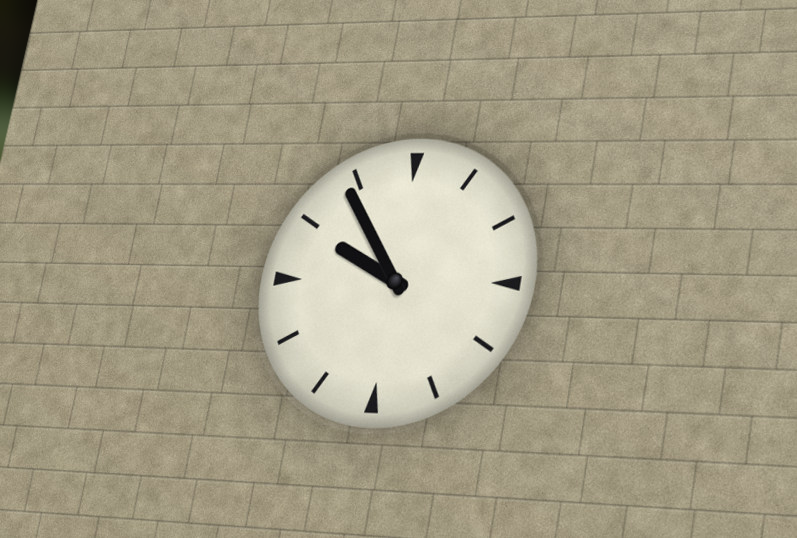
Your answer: 9.54
